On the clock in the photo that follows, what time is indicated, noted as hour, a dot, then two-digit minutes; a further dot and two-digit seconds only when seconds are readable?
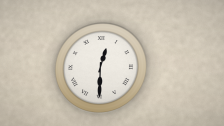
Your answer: 12.30
